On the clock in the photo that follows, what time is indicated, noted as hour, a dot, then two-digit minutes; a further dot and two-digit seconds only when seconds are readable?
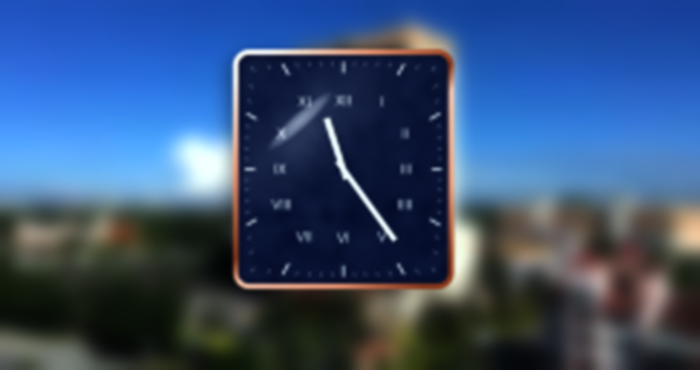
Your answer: 11.24
